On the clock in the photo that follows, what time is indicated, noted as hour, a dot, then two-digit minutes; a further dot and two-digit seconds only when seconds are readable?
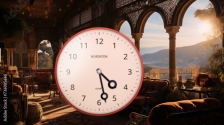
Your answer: 4.28
